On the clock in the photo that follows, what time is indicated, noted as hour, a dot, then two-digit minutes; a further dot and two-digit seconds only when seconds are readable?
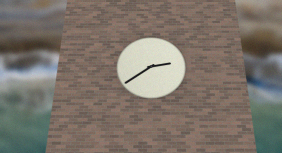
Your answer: 2.39
